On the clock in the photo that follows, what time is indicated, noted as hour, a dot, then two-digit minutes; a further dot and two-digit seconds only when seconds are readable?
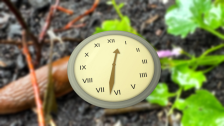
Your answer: 12.32
